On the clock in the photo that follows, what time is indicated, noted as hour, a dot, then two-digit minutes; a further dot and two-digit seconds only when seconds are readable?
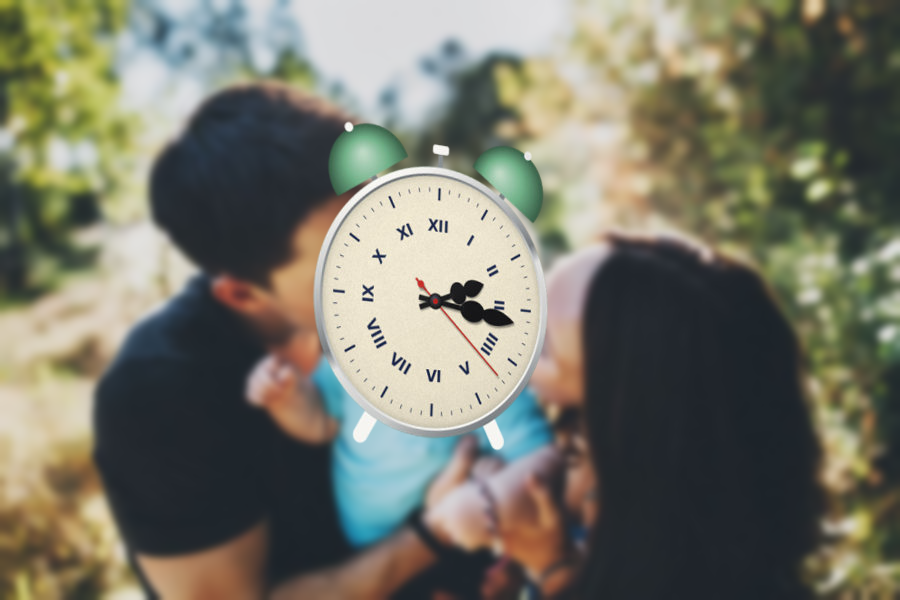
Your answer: 2.16.22
